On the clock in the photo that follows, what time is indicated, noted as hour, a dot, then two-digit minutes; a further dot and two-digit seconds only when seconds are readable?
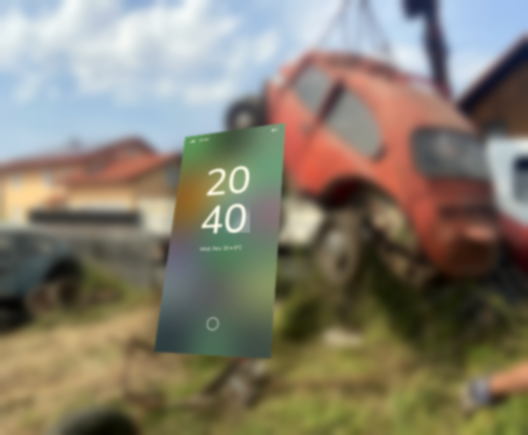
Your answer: 20.40
